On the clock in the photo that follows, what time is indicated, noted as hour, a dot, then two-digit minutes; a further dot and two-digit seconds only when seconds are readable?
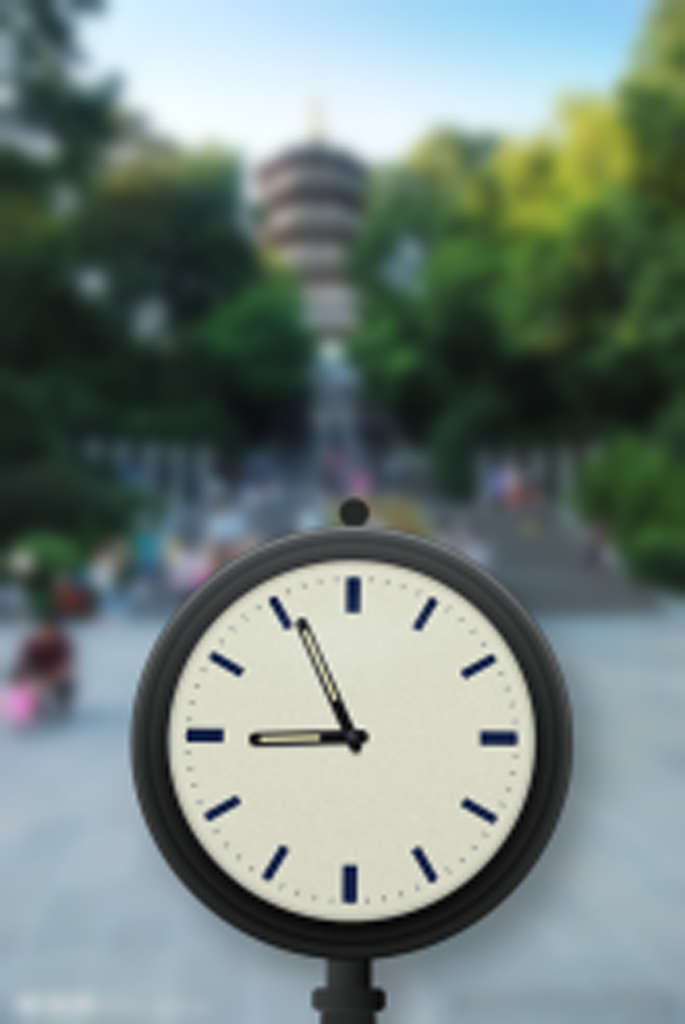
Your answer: 8.56
